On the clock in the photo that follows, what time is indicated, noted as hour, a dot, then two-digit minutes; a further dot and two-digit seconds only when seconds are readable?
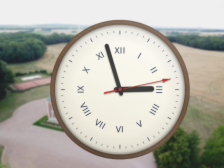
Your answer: 2.57.13
